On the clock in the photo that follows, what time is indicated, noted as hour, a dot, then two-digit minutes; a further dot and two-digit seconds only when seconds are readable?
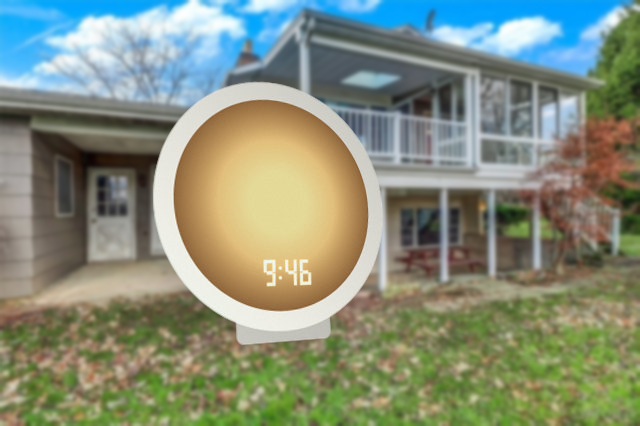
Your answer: 9.46
